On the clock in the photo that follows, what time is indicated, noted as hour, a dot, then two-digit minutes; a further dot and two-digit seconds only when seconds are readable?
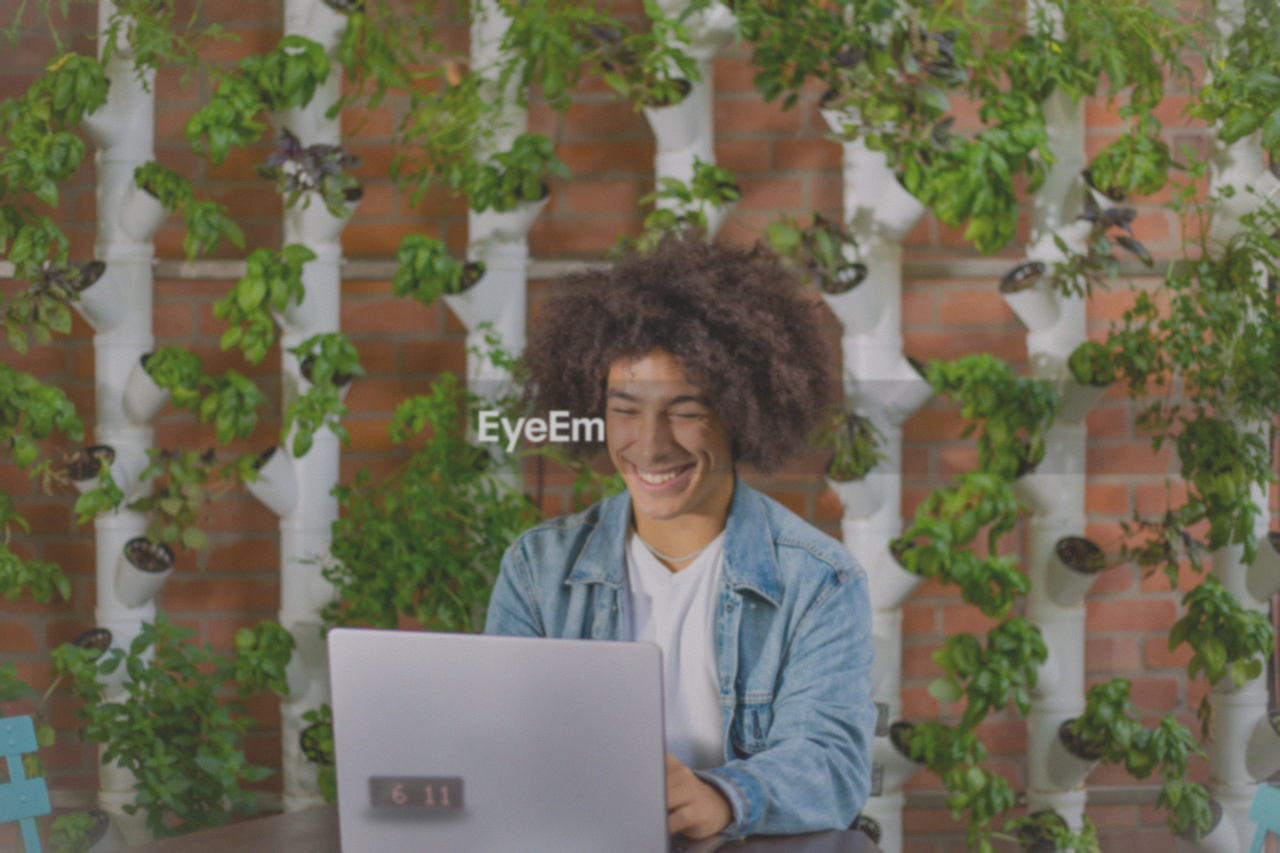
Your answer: 6.11
